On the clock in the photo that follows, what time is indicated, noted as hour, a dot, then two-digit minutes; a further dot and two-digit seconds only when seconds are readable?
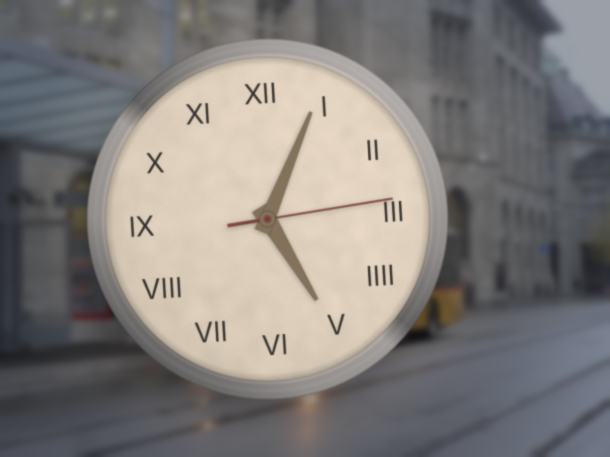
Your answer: 5.04.14
